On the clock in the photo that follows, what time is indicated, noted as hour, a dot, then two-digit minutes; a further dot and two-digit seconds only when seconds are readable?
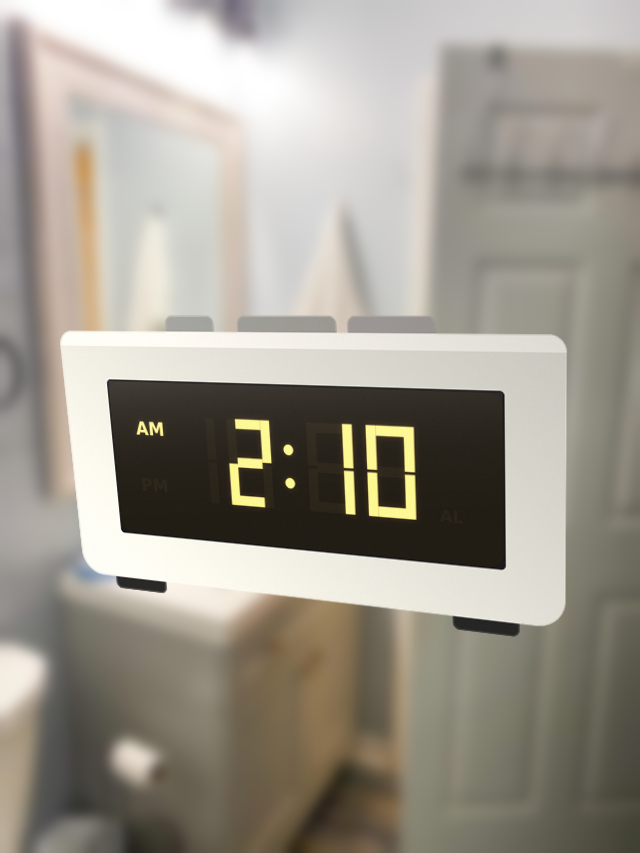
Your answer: 2.10
